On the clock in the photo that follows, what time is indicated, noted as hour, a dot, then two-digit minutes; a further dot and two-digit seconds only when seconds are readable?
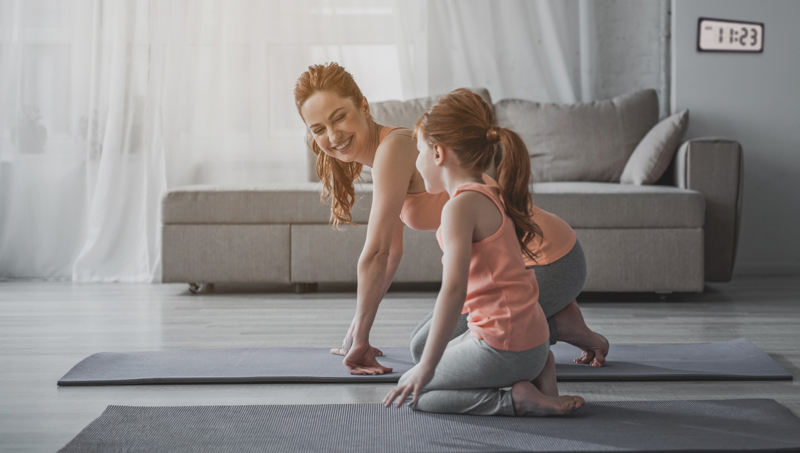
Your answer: 11.23
